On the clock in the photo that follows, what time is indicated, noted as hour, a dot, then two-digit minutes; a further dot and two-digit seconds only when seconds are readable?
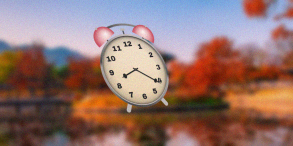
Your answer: 8.21
